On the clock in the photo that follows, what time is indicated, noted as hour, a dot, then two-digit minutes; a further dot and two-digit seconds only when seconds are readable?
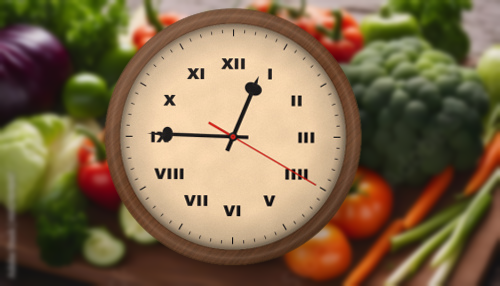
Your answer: 12.45.20
